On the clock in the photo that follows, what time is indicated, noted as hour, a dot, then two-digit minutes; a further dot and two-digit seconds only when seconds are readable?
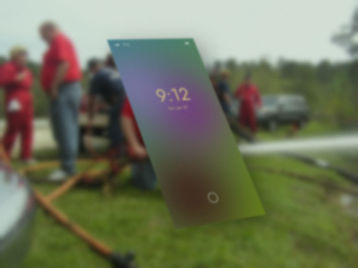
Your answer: 9.12
